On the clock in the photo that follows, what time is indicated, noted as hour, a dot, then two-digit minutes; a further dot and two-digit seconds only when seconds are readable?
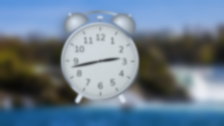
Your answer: 2.43
